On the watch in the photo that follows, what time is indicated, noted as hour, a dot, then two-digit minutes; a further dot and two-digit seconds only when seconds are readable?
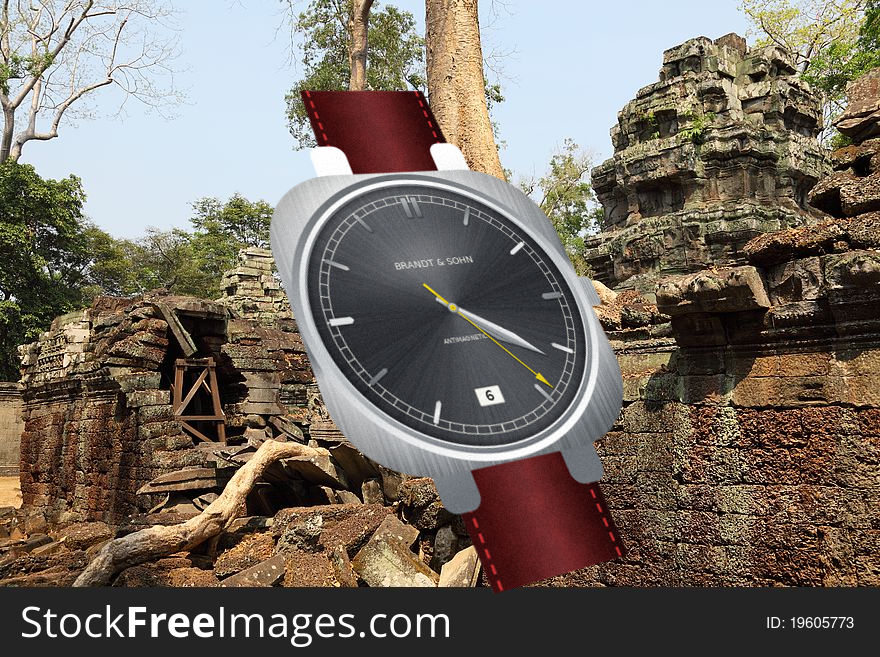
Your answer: 4.21.24
